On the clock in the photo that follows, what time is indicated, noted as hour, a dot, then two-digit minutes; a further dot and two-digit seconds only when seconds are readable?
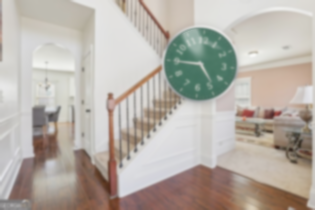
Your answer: 4.45
